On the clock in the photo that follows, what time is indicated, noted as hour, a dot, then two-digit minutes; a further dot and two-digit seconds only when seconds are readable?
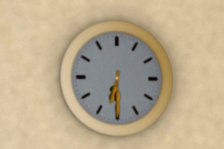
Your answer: 6.30
